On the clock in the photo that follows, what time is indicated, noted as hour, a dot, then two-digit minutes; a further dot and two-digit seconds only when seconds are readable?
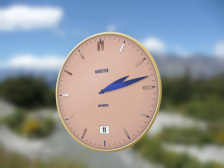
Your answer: 2.13
